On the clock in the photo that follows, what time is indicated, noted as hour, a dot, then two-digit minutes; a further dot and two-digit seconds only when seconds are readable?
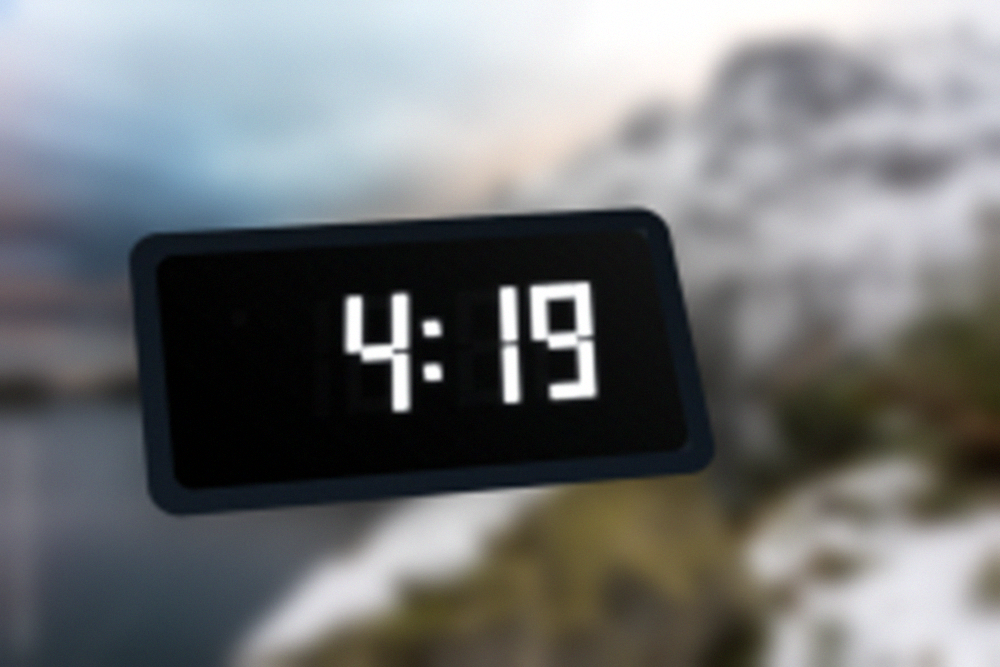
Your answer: 4.19
